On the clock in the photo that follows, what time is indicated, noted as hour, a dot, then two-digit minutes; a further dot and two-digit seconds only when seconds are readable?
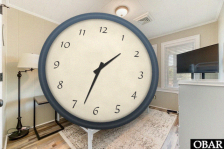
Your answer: 1.33
